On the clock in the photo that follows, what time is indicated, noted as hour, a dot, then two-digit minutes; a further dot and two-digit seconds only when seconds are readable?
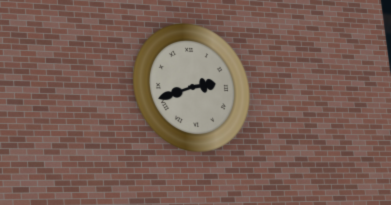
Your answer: 2.42
